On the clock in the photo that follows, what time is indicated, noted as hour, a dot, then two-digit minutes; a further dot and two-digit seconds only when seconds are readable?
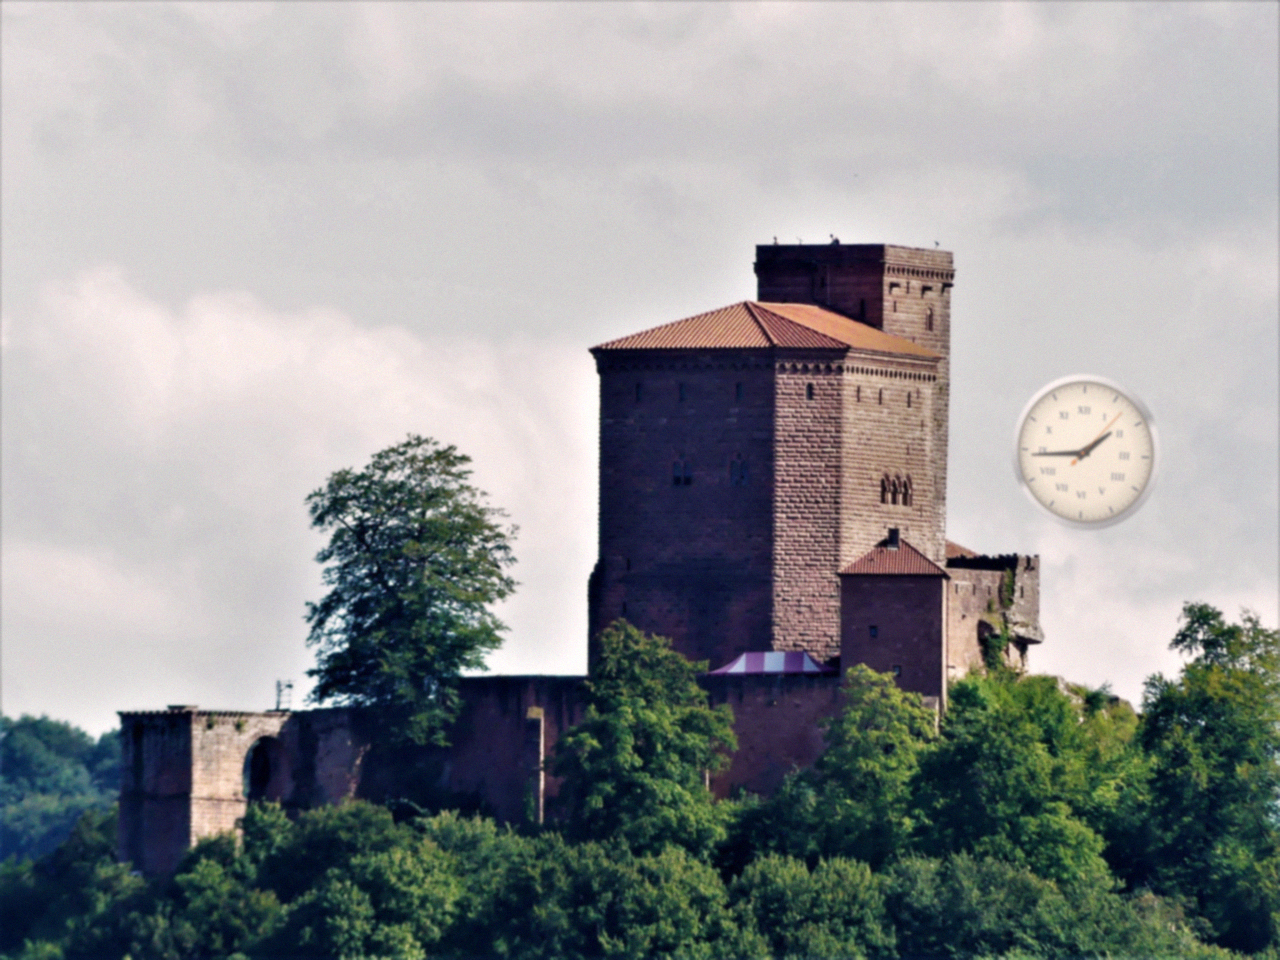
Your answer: 1.44.07
